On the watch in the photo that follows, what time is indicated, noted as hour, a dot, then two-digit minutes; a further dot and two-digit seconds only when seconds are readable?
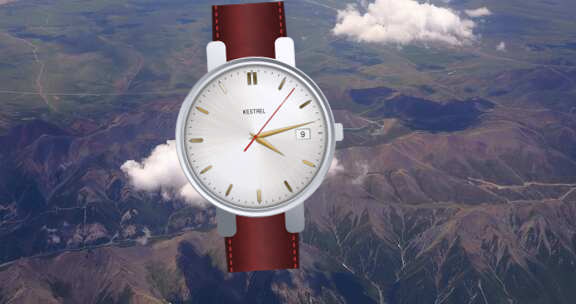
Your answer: 4.13.07
